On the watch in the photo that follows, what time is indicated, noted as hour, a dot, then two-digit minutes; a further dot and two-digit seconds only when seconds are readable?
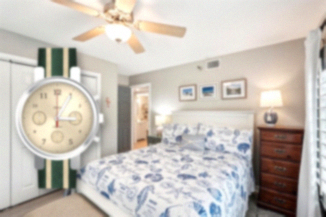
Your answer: 3.05
